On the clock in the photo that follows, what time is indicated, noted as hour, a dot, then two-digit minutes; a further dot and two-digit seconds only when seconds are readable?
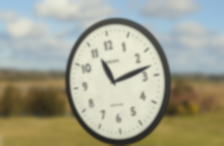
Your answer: 11.13
